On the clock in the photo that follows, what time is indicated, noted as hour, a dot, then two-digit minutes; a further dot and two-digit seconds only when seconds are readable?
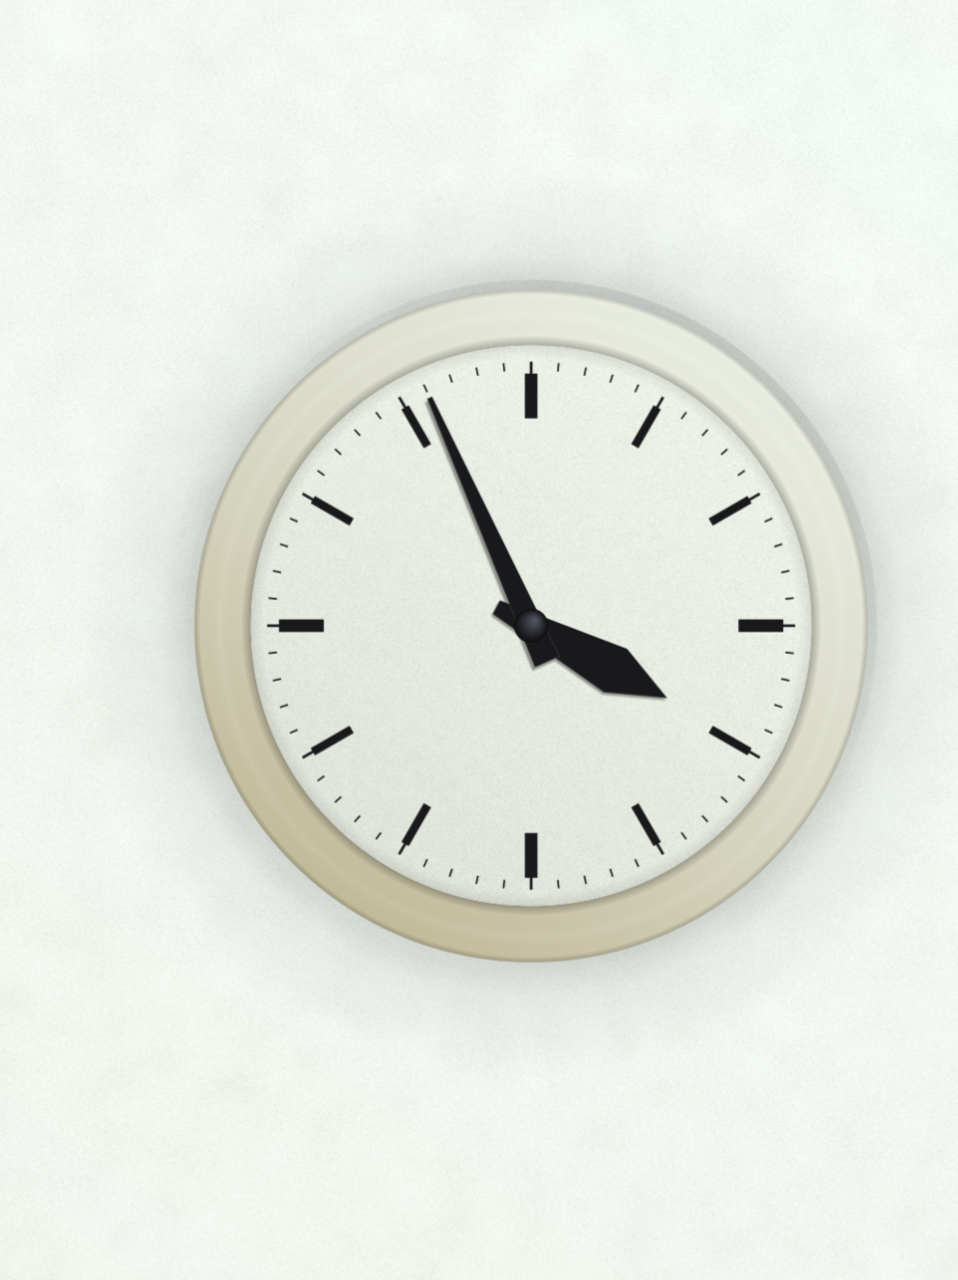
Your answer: 3.56
